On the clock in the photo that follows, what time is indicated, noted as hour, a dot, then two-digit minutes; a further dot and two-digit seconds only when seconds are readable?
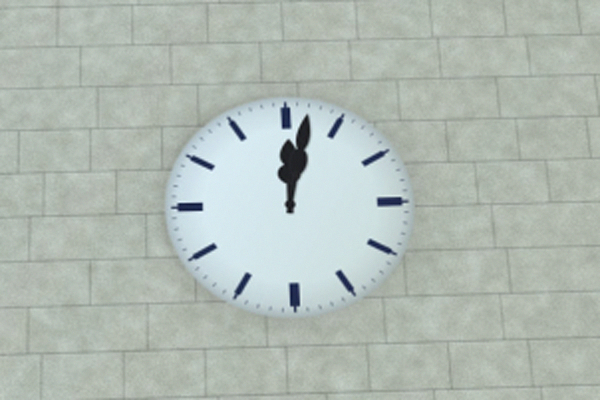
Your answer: 12.02
